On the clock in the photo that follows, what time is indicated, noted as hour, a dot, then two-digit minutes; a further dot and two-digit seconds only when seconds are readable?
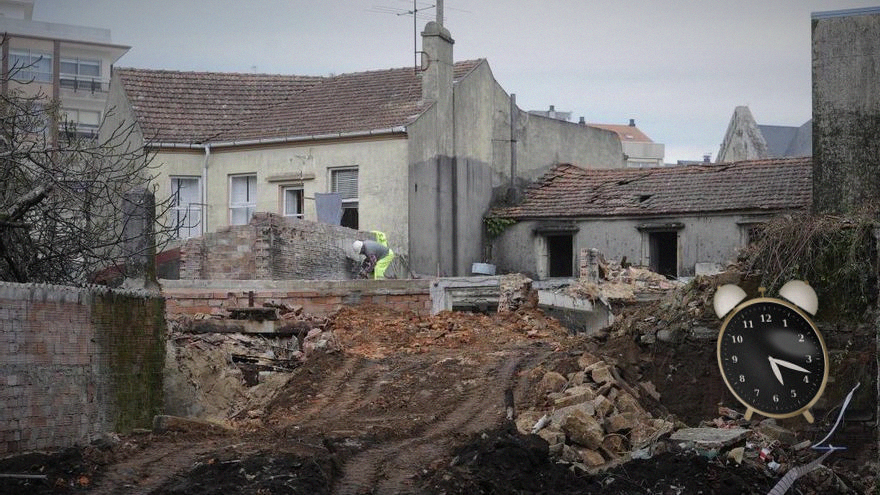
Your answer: 5.18
